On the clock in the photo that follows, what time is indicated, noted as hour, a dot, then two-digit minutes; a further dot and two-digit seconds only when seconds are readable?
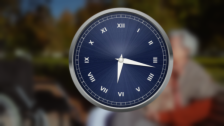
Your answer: 6.17
